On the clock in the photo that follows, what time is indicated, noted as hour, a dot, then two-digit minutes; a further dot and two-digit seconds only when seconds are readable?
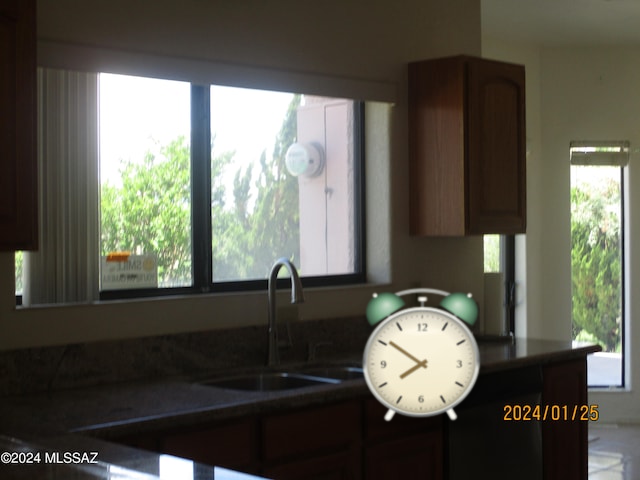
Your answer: 7.51
